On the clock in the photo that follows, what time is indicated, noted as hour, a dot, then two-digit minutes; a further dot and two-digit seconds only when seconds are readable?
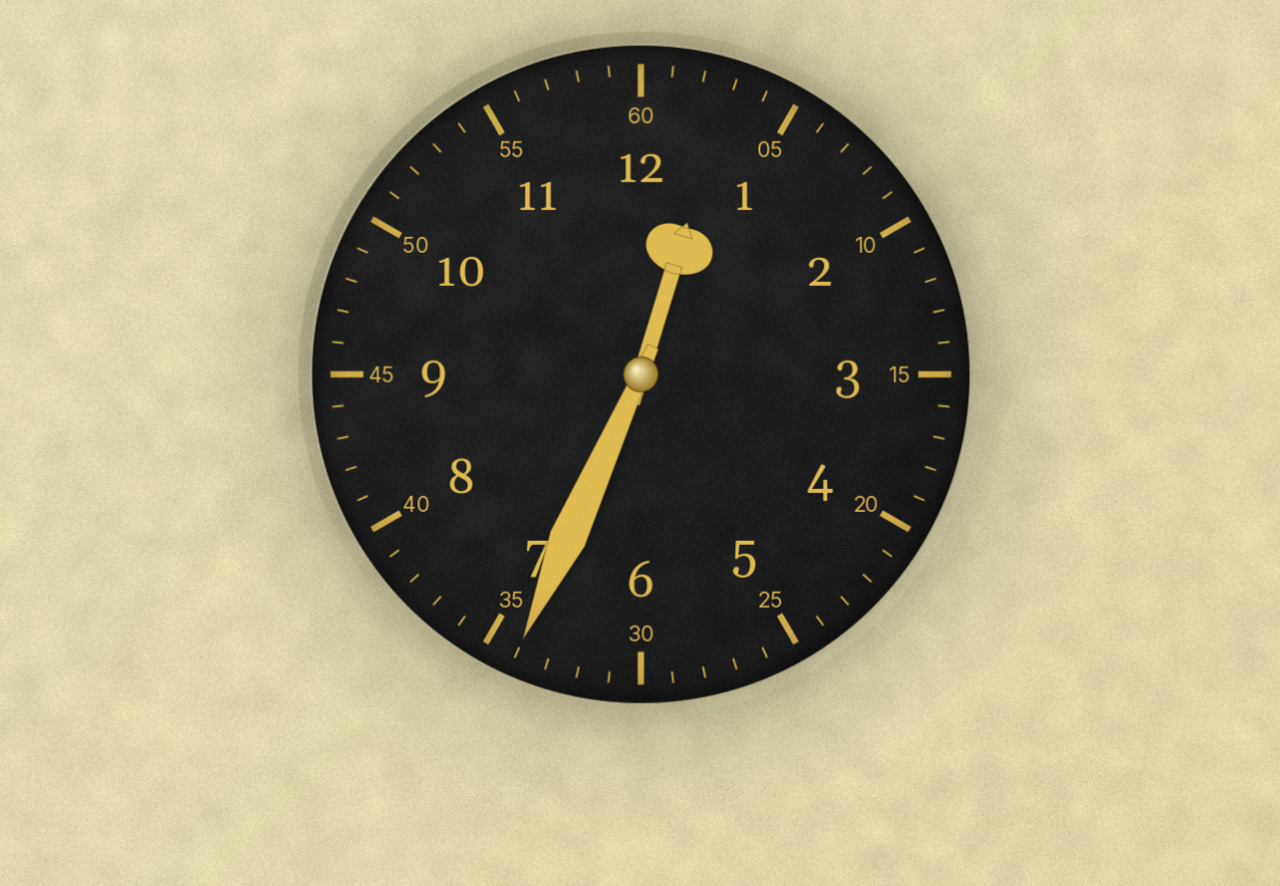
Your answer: 12.34
